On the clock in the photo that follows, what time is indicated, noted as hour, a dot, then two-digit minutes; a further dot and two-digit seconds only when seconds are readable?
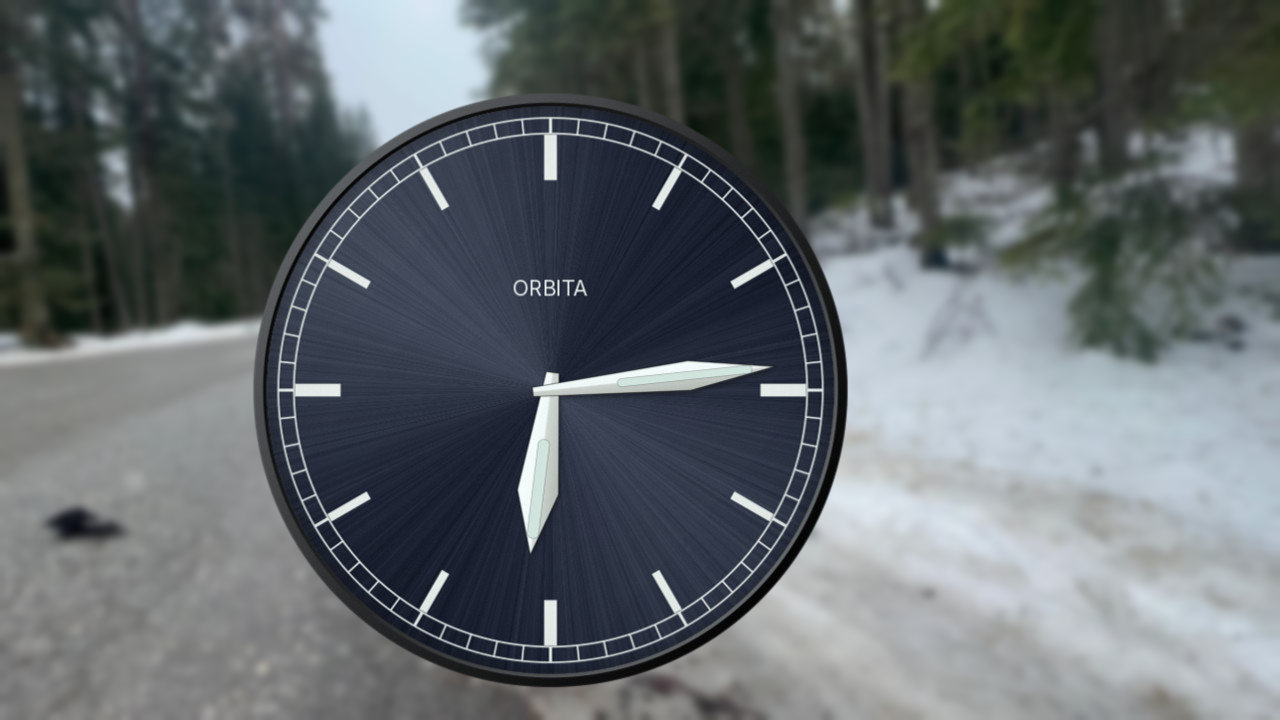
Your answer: 6.14
